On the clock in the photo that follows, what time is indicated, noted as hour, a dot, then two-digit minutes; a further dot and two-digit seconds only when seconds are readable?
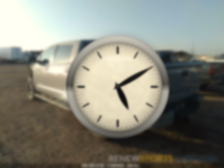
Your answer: 5.10
